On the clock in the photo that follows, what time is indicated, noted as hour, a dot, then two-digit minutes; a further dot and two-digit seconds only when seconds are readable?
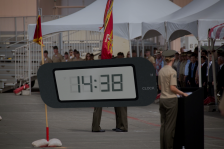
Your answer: 14.38
